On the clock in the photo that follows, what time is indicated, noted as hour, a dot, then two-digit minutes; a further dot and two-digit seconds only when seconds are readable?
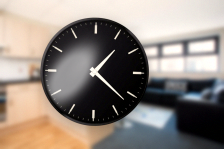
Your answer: 1.22
